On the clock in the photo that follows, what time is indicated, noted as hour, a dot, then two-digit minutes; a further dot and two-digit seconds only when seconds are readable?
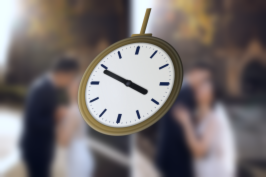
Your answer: 3.49
